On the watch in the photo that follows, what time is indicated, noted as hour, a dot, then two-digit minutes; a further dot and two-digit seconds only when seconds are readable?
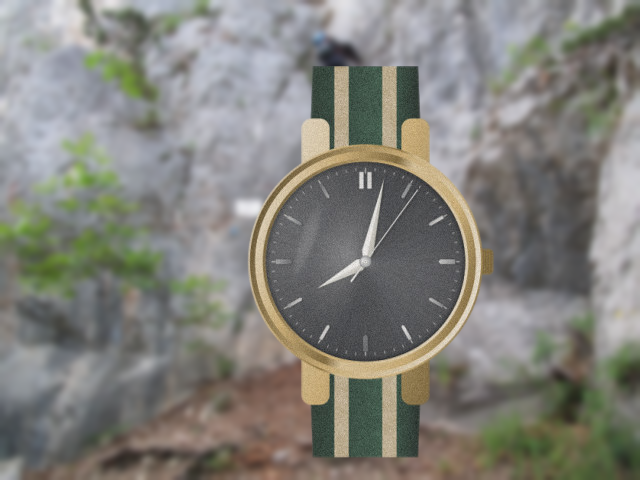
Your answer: 8.02.06
